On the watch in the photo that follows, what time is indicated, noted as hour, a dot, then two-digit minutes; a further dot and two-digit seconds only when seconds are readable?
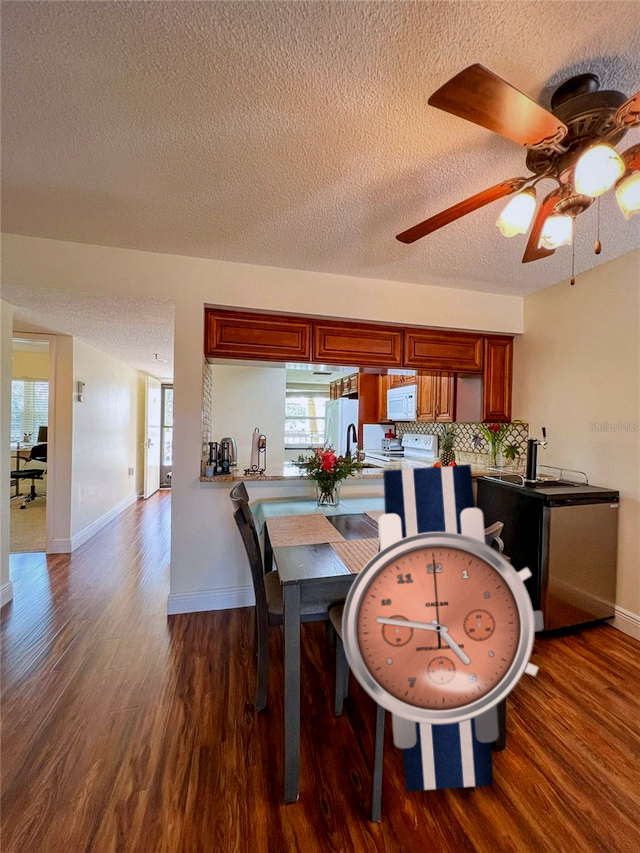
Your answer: 4.47
